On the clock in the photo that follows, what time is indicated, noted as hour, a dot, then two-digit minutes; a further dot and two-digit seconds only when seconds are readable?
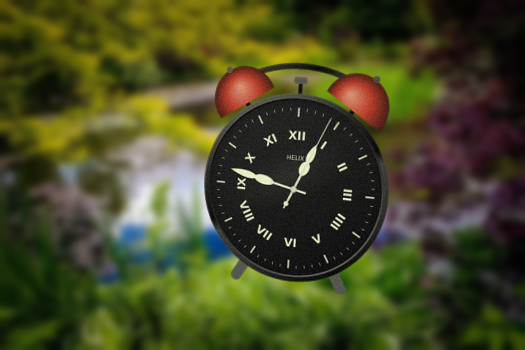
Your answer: 12.47.04
